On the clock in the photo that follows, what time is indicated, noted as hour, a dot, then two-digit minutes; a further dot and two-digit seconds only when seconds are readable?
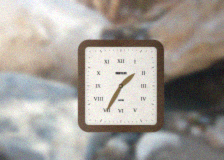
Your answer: 1.35
